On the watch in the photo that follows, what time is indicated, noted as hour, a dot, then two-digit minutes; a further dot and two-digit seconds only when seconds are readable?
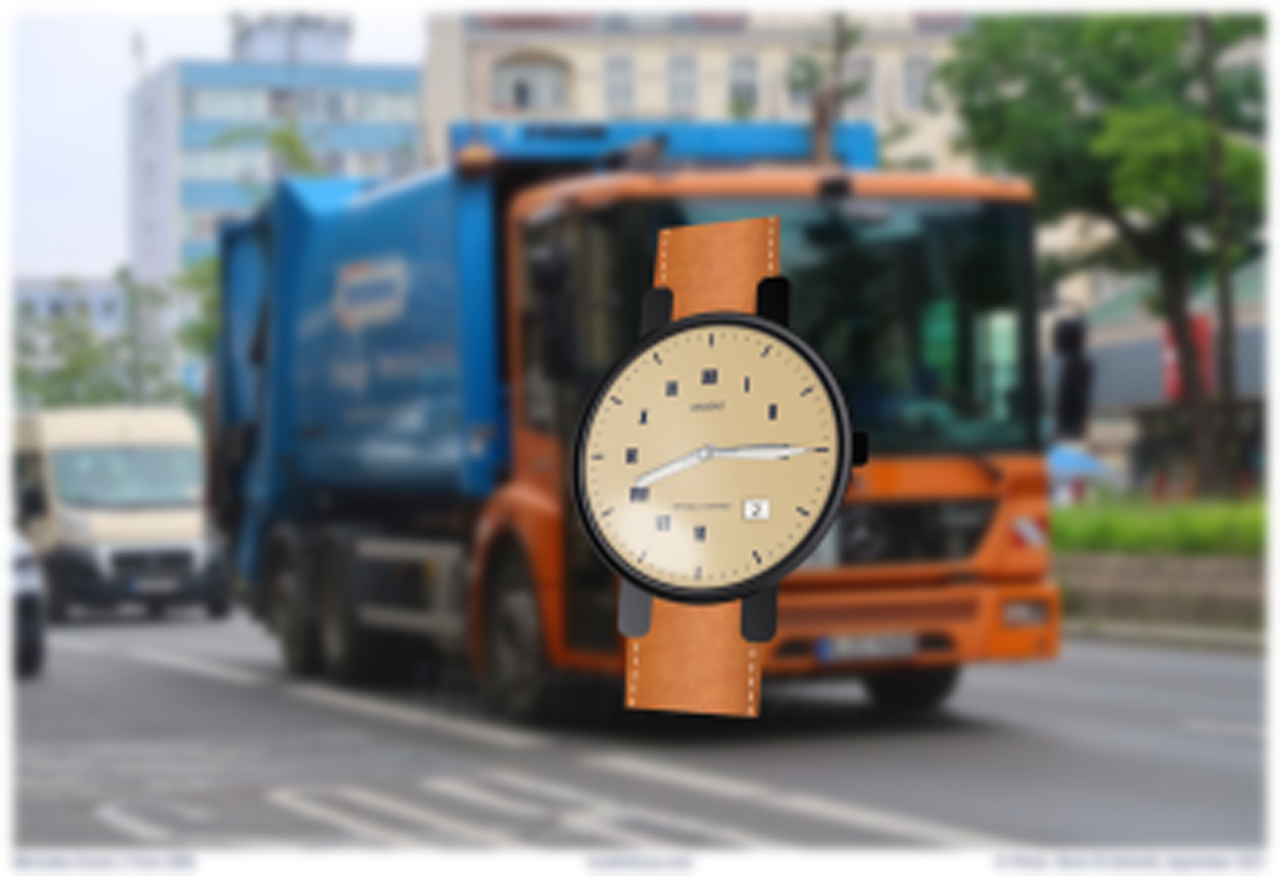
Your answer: 8.15
